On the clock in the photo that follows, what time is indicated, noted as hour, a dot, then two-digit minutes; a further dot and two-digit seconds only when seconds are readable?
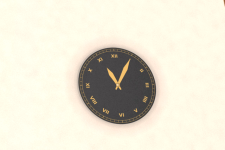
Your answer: 11.05
